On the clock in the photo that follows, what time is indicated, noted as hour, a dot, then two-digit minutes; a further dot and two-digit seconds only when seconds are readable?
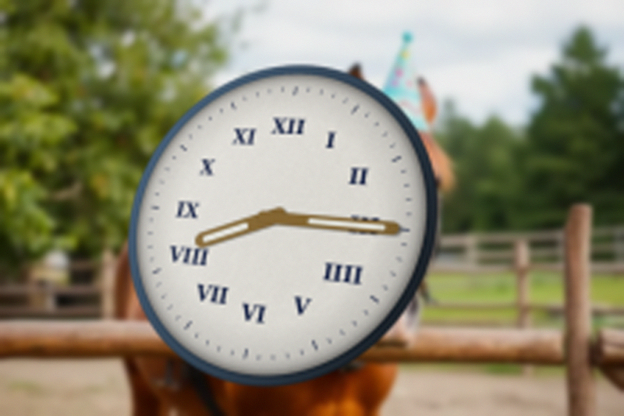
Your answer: 8.15
